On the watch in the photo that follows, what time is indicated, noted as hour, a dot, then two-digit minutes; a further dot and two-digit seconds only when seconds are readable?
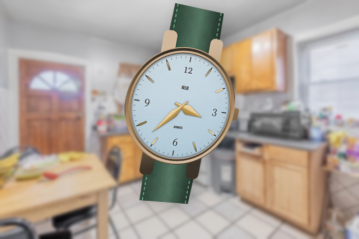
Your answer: 3.37
